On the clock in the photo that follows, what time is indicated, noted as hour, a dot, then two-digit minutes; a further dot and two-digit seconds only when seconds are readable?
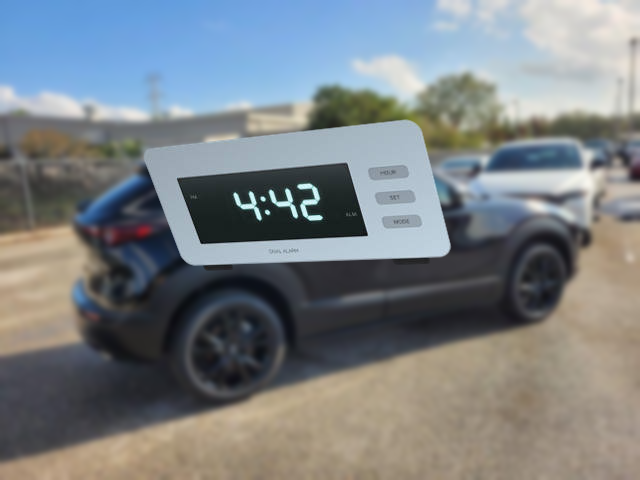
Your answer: 4.42
